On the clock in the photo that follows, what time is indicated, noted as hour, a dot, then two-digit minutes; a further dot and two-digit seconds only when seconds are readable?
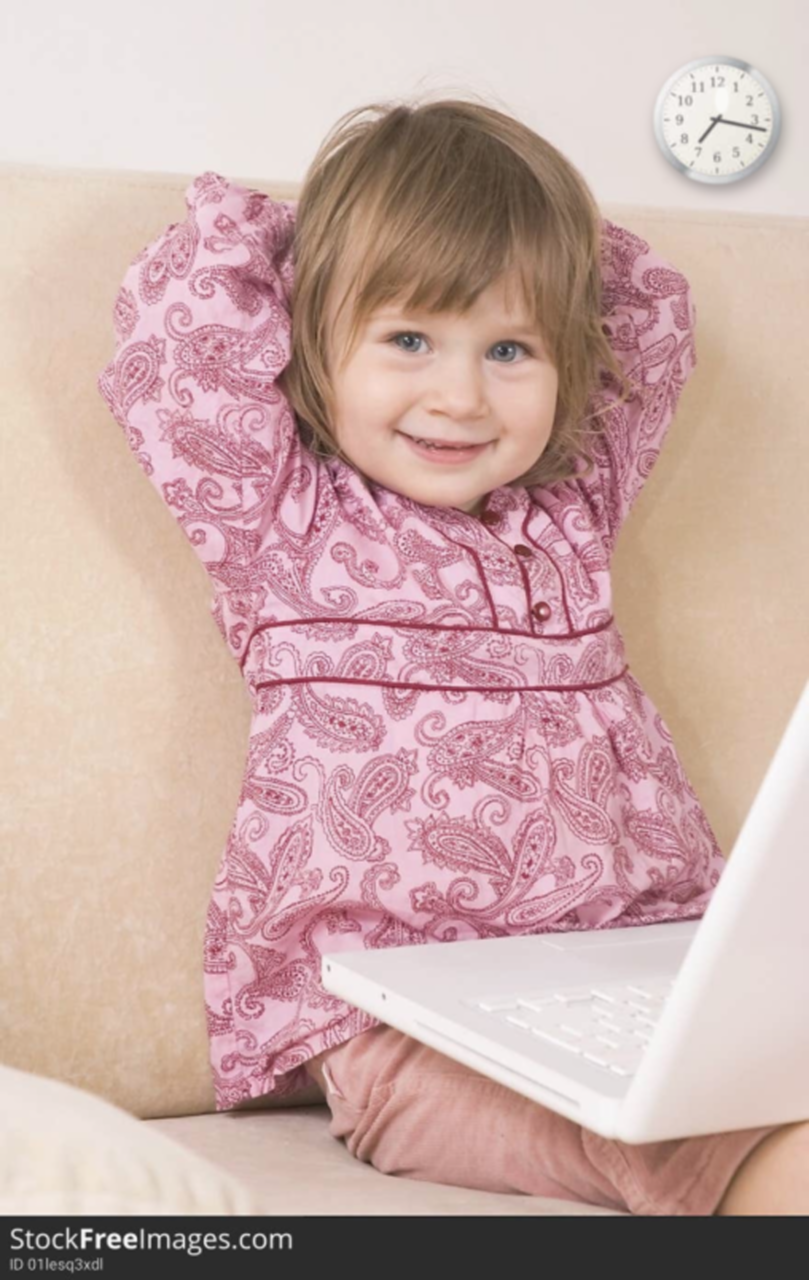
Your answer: 7.17
